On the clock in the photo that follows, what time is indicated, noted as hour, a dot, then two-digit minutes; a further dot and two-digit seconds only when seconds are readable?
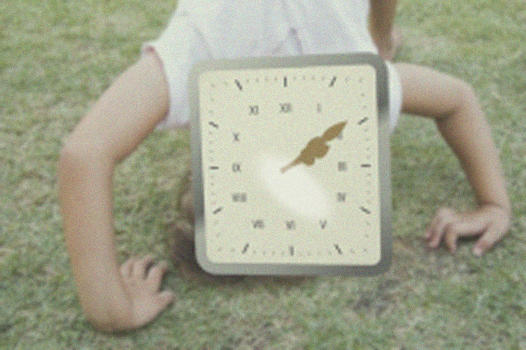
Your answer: 2.09
